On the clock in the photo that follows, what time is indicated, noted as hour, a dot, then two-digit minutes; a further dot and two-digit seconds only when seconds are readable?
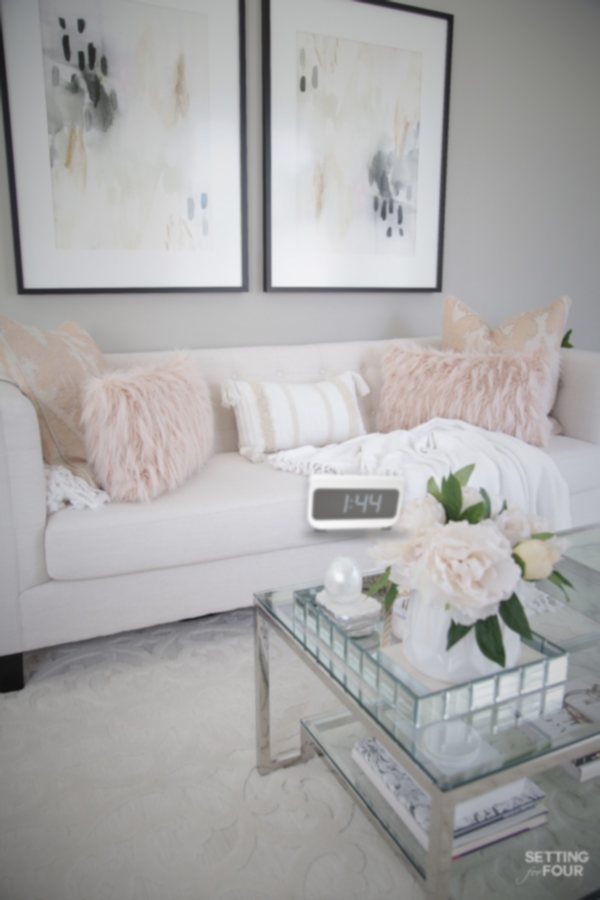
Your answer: 1.44
